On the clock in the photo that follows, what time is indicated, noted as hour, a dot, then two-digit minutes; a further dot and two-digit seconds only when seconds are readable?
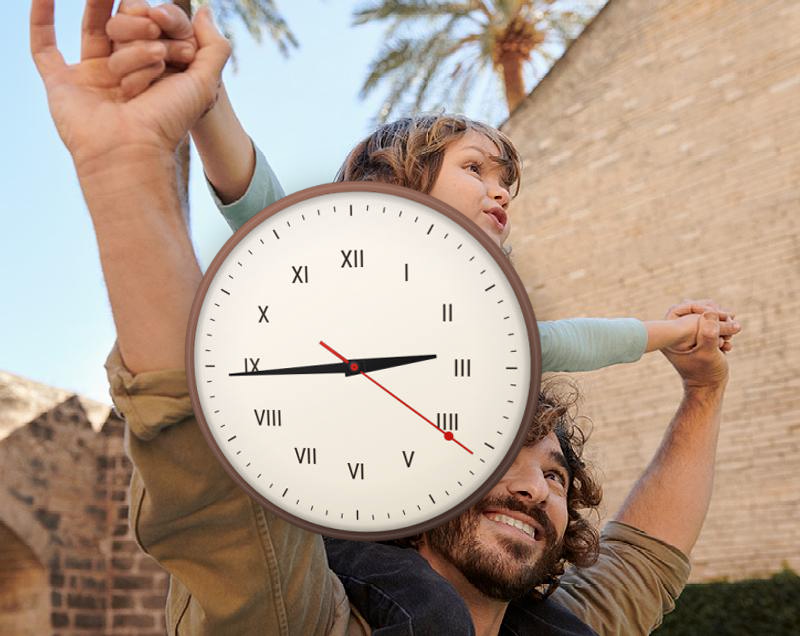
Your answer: 2.44.21
